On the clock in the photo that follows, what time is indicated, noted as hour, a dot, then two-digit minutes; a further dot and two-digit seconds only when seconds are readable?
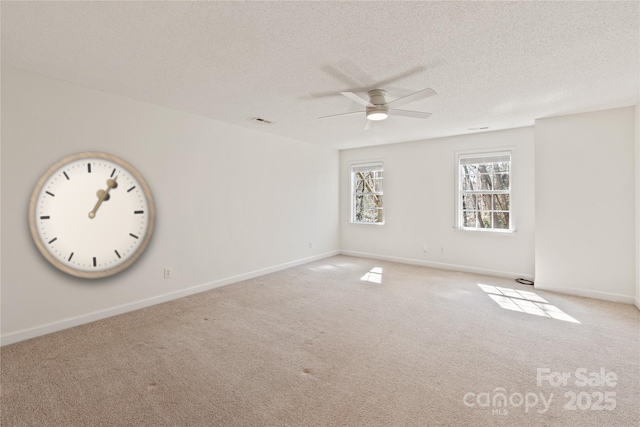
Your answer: 1.06
